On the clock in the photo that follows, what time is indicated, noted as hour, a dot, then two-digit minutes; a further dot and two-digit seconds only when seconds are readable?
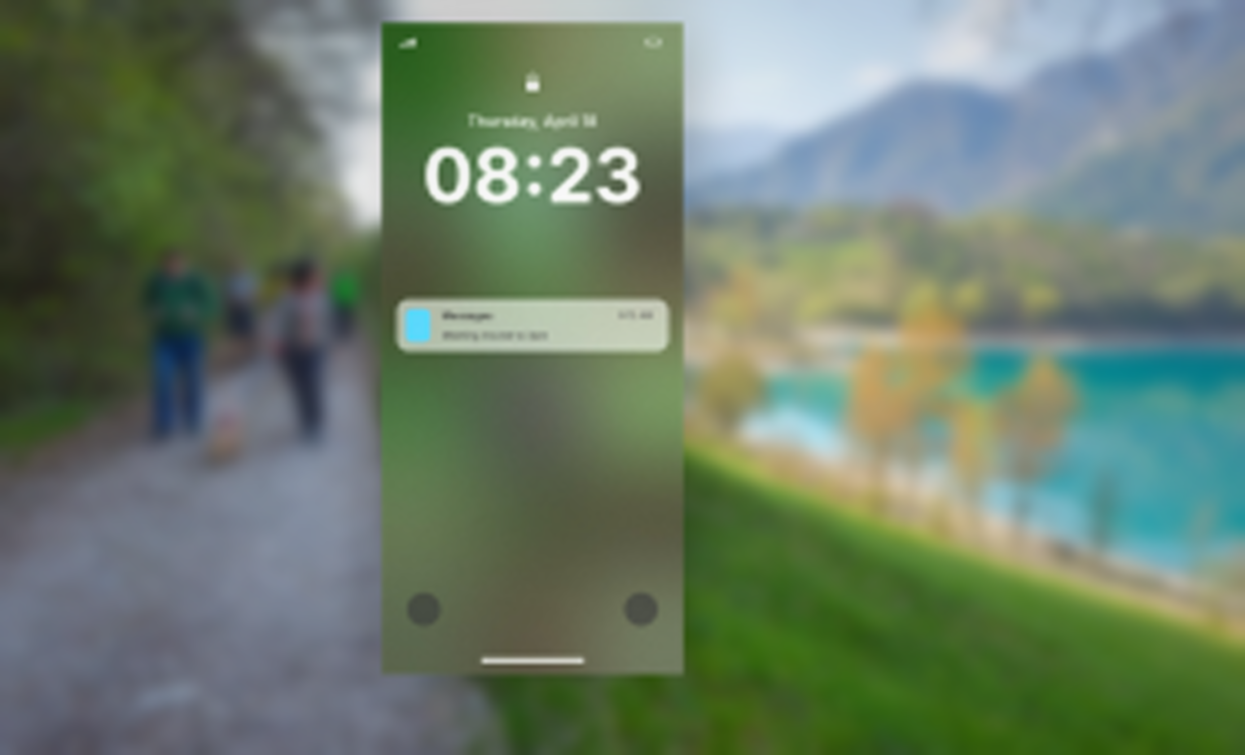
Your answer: 8.23
